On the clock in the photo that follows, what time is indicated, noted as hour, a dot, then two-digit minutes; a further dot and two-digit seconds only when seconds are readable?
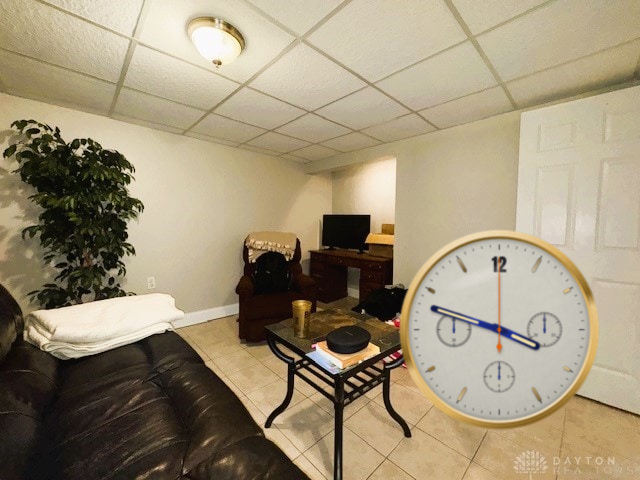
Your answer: 3.48
